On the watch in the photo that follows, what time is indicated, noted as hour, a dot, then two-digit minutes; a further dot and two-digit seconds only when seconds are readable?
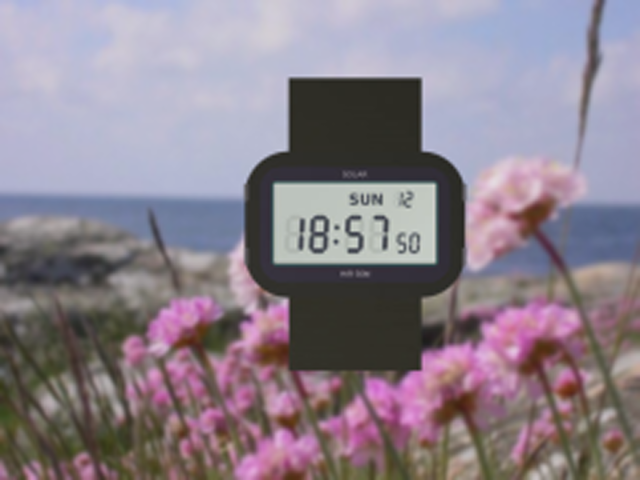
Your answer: 18.57.50
